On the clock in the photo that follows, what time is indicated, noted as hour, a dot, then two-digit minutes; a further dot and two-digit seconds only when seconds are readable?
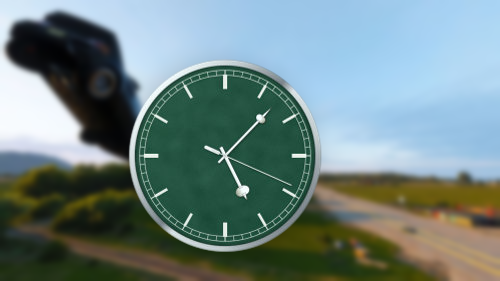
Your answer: 5.07.19
